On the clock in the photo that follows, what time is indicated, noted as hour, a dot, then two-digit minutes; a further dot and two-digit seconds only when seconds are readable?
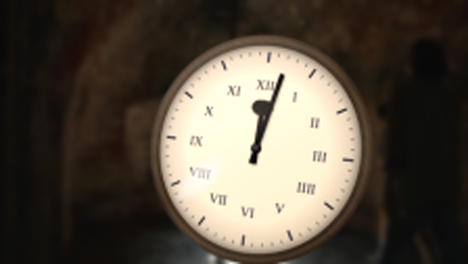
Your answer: 12.02
